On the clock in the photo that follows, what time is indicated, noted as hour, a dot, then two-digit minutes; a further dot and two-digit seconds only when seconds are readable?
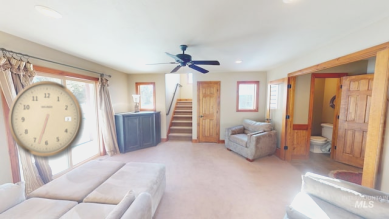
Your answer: 6.33
